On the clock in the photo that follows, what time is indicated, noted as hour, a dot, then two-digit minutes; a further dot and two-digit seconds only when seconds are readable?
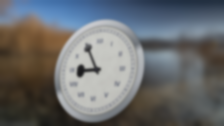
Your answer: 8.55
